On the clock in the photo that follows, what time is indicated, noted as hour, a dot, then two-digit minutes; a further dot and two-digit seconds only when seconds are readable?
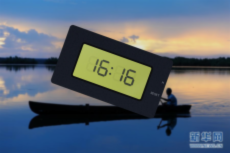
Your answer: 16.16
